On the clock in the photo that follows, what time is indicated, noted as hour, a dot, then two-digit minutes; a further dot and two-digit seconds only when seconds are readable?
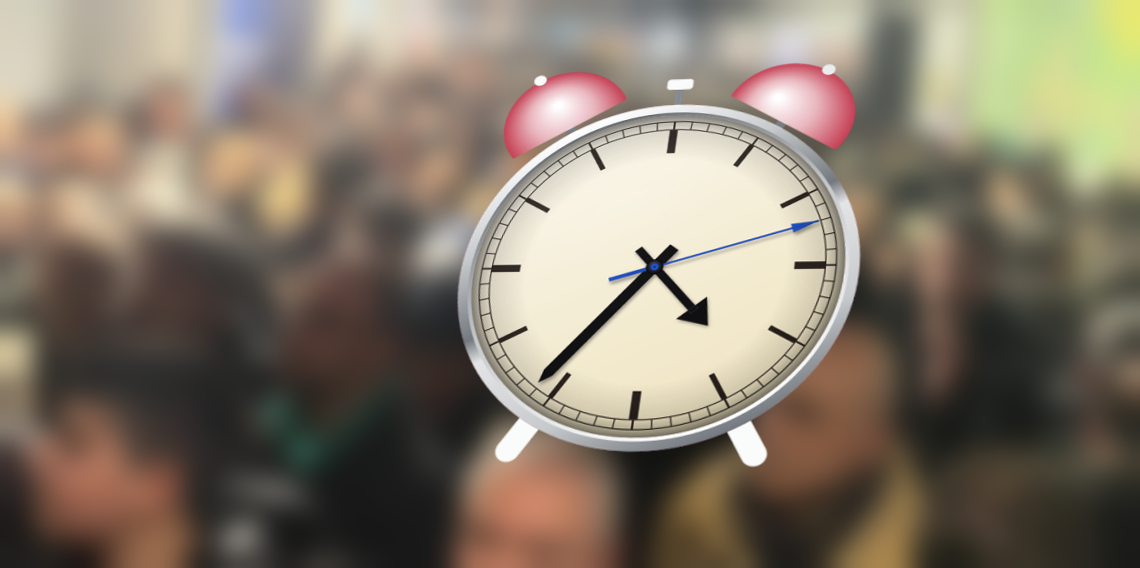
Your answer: 4.36.12
